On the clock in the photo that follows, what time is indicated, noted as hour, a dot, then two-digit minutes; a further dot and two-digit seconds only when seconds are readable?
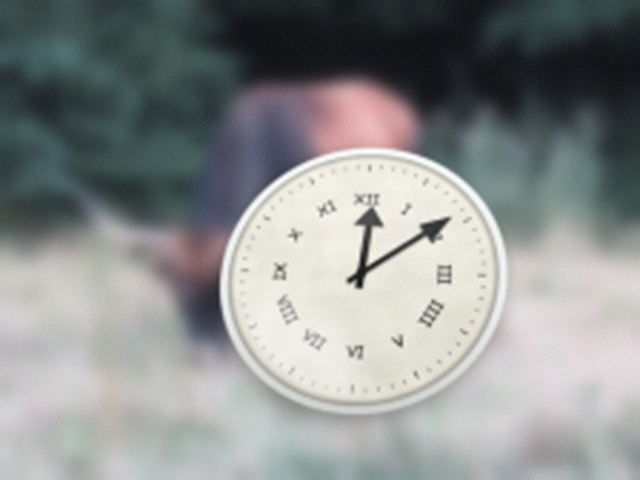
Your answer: 12.09
